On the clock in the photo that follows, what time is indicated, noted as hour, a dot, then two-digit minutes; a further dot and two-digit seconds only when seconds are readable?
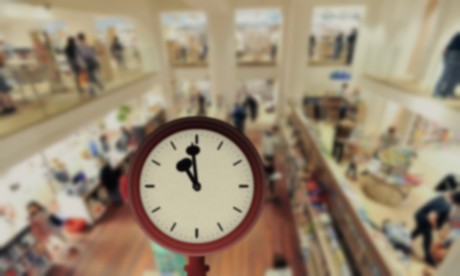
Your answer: 10.59
